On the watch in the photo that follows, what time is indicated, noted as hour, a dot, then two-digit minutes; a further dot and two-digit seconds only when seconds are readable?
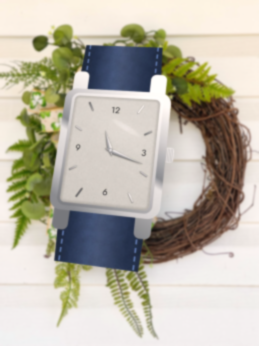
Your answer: 11.18
